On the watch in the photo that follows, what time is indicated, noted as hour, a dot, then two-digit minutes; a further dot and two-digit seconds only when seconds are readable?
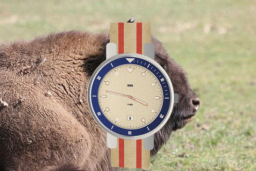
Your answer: 3.47
